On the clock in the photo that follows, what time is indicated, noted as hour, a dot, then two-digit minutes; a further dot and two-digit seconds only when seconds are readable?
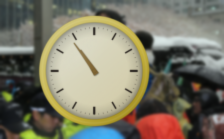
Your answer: 10.54
